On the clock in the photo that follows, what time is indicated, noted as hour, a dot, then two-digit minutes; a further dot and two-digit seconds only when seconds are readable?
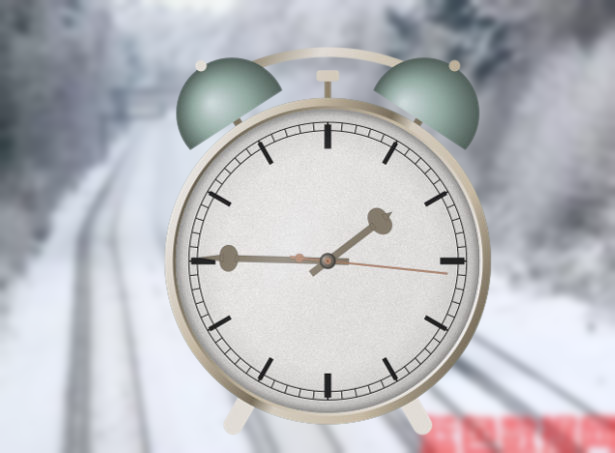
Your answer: 1.45.16
